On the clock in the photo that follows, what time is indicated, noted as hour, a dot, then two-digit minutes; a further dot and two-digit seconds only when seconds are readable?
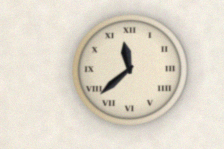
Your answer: 11.38
